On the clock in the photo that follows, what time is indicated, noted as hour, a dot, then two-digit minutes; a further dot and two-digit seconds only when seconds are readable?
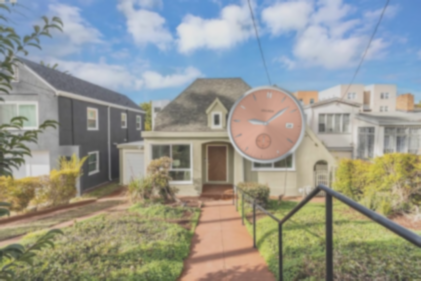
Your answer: 9.08
